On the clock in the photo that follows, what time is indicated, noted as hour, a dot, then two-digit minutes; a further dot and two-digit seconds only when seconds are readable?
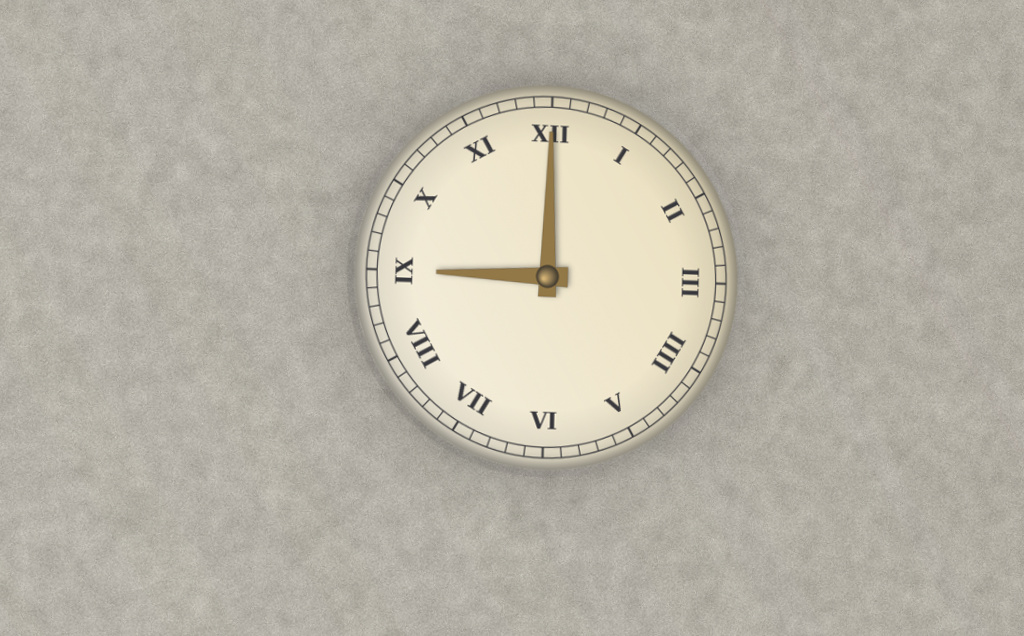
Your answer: 9.00
